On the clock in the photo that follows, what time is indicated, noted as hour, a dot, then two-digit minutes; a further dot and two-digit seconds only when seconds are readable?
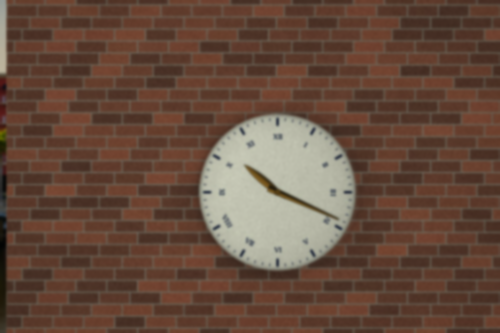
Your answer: 10.19
